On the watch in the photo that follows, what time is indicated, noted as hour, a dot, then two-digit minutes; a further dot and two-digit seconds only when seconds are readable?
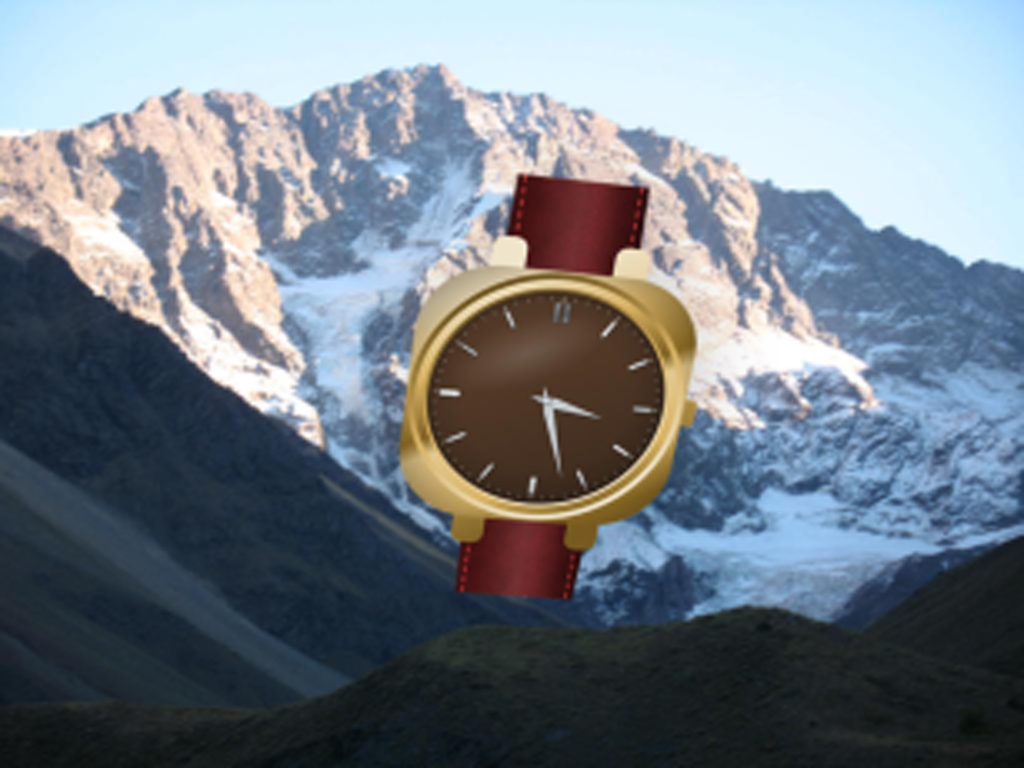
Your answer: 3.27
